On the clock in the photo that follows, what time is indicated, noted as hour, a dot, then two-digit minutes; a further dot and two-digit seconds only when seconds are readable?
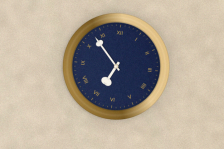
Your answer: 6.53
